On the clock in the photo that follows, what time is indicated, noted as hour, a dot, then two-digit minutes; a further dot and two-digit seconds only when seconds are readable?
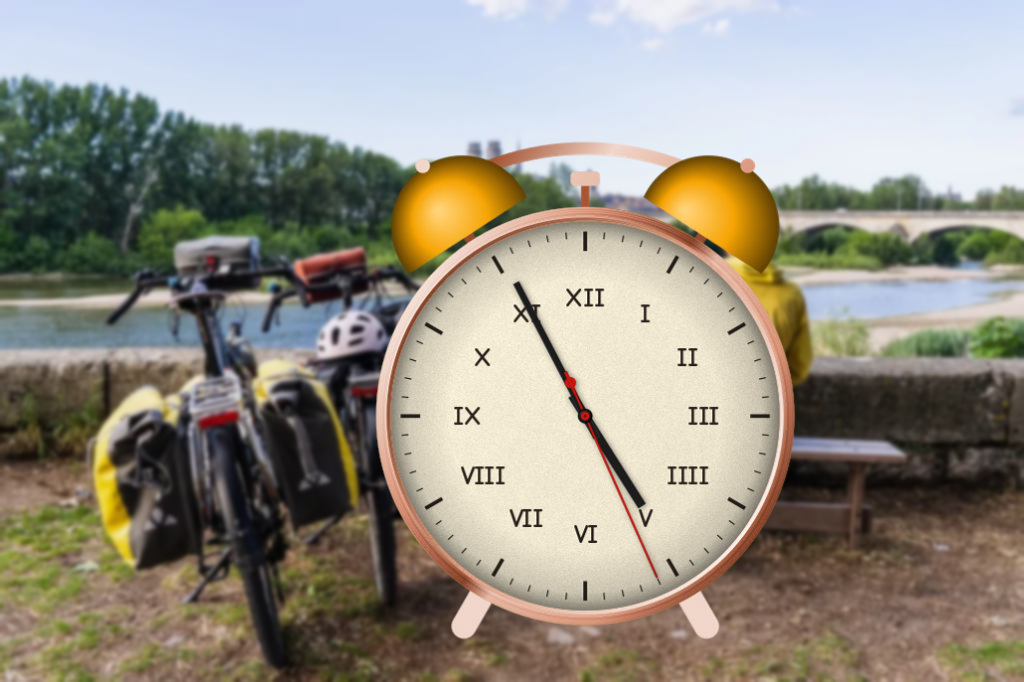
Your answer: 4.55.26
